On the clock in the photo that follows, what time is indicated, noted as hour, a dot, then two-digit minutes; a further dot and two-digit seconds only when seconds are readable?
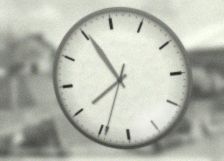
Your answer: 7.55.34
